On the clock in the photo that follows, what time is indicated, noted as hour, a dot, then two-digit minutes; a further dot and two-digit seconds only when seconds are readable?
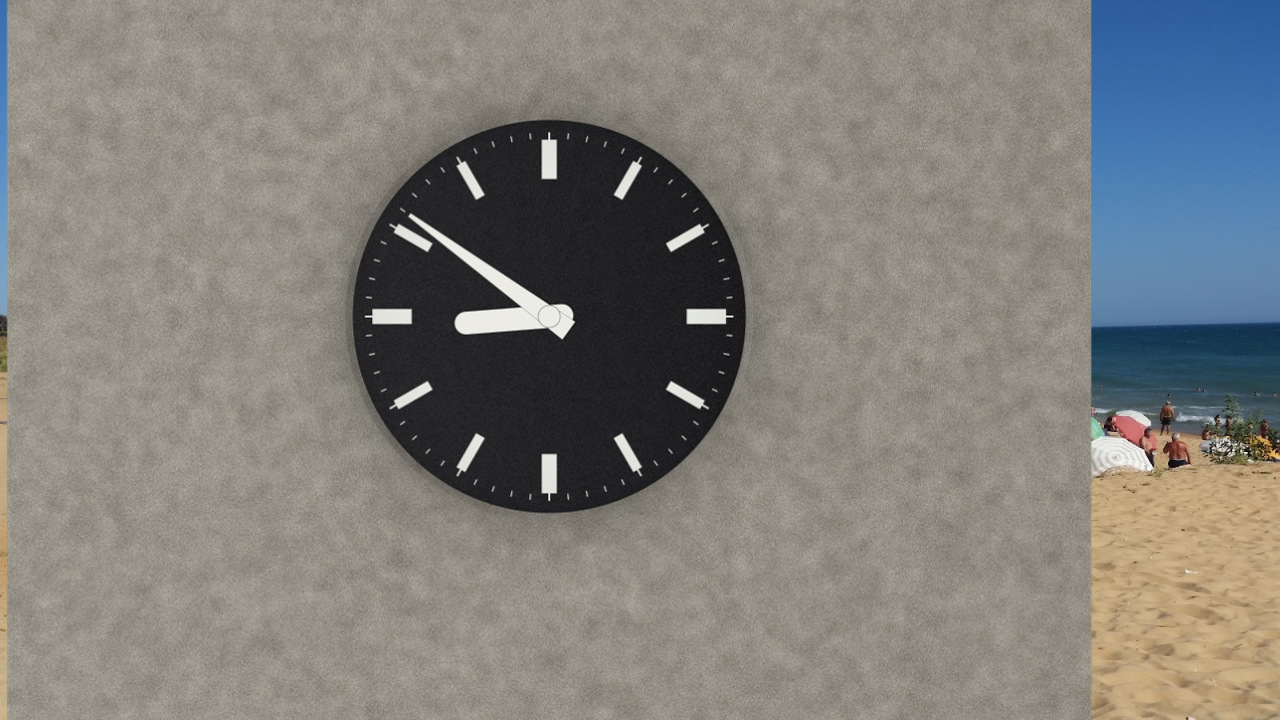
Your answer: 8.51
